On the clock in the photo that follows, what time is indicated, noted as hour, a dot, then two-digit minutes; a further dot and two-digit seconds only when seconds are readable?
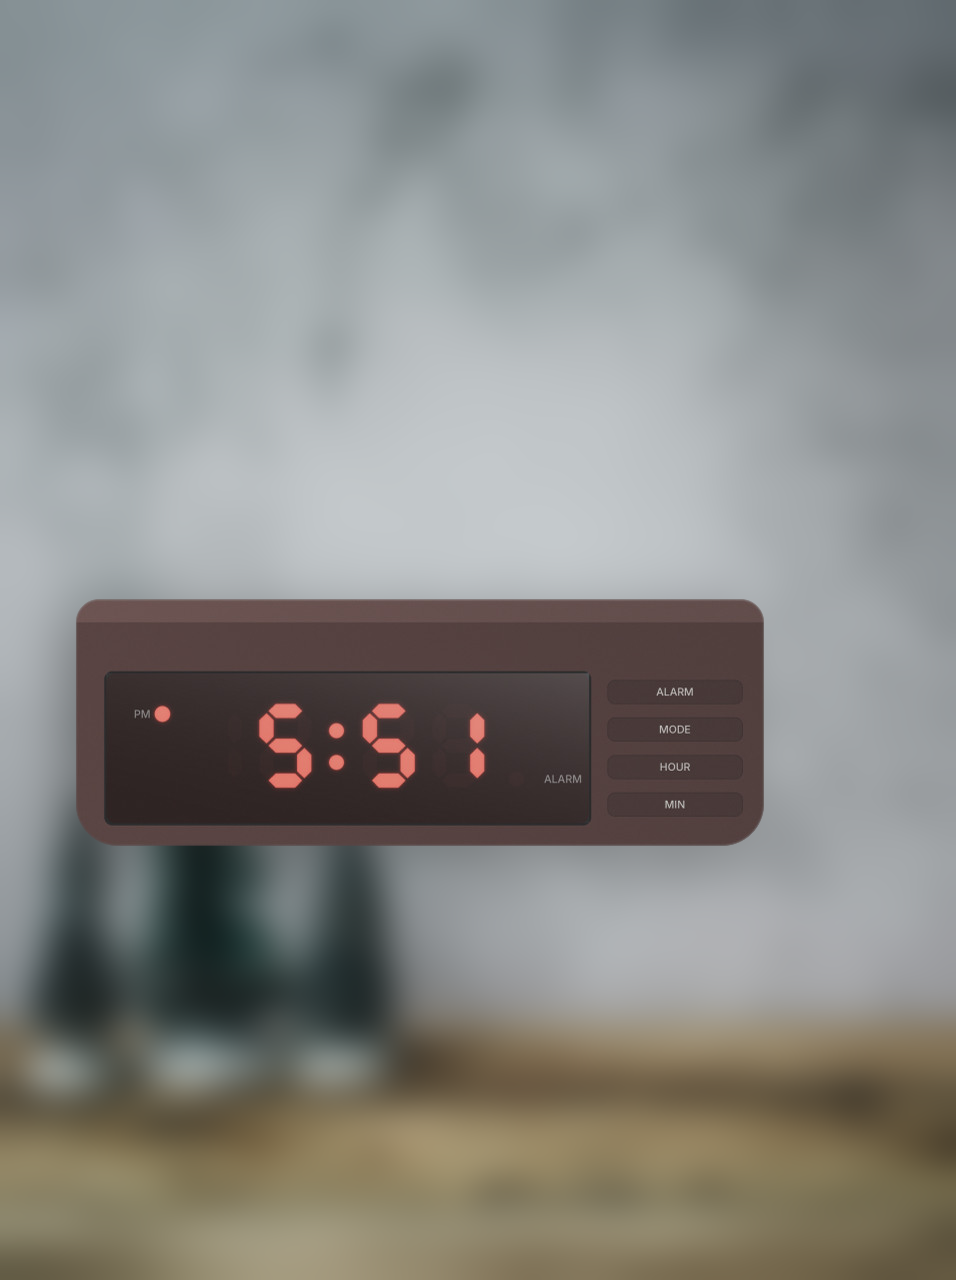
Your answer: 5.51
